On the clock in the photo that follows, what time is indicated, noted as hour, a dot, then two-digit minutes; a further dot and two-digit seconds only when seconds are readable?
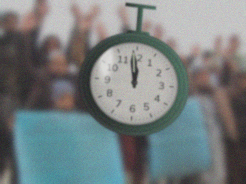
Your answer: 11.59
